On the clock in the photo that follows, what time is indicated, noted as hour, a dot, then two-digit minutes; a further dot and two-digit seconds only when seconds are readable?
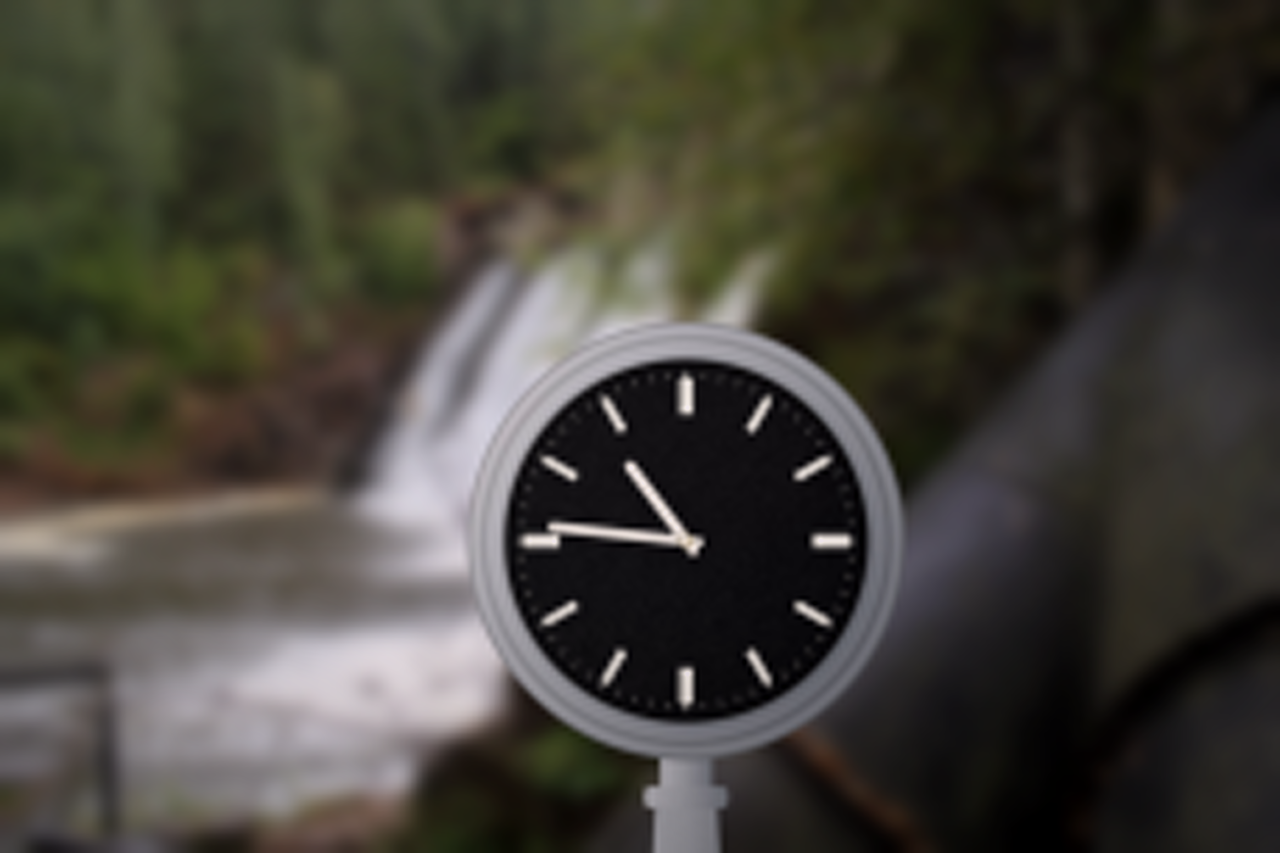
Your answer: 10.46
